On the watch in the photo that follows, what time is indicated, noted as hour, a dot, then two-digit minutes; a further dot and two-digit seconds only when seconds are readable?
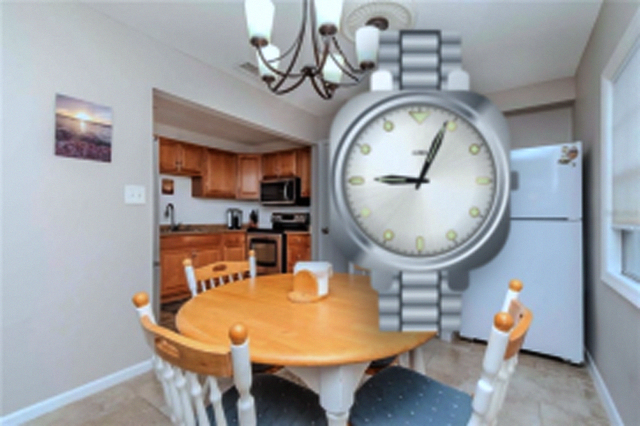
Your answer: 9.04
